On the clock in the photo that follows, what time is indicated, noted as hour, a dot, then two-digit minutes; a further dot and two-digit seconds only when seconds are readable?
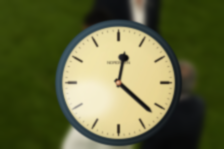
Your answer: 12.22
